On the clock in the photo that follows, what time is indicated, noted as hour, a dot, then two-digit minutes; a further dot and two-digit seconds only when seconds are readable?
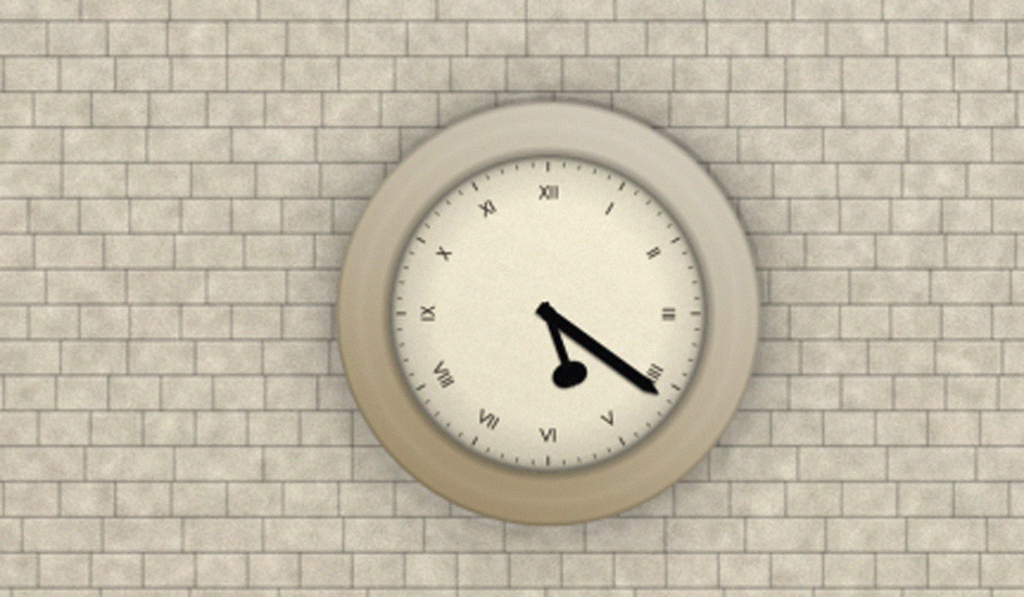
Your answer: 5.21
